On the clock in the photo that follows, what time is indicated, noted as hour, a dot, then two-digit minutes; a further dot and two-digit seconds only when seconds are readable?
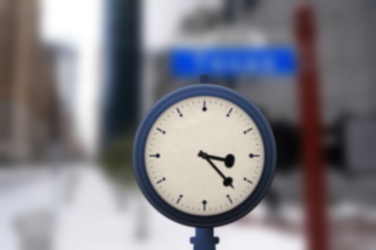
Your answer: 3.23
